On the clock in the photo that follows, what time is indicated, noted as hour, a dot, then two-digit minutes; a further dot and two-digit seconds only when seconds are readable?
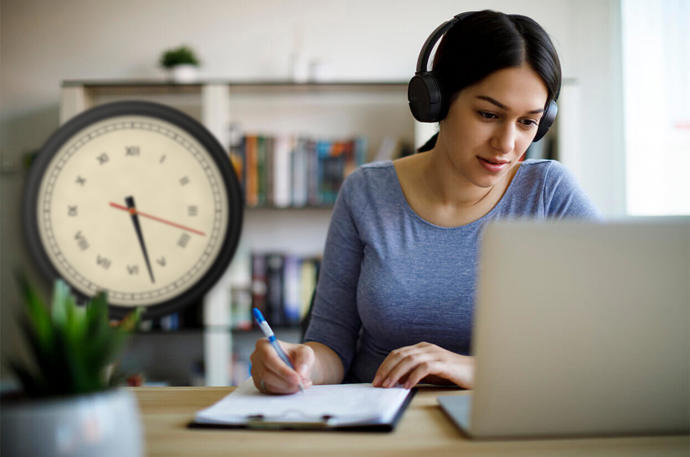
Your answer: 5.27.18
